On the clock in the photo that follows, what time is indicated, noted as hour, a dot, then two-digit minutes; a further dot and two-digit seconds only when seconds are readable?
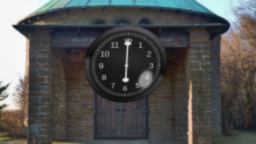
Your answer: 6.00
